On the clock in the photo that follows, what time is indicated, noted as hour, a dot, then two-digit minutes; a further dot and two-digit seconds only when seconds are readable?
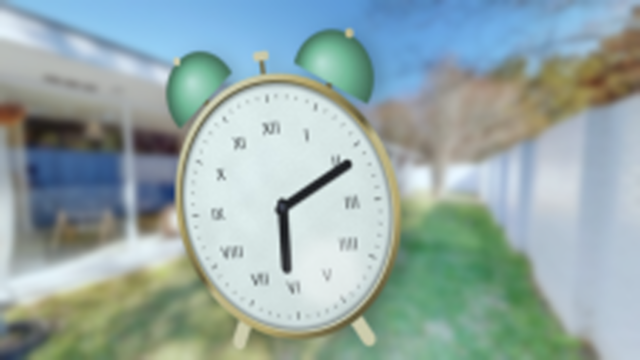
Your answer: 6.11
